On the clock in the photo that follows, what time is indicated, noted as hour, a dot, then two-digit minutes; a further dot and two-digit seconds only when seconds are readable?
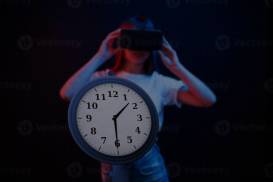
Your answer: 1.30
